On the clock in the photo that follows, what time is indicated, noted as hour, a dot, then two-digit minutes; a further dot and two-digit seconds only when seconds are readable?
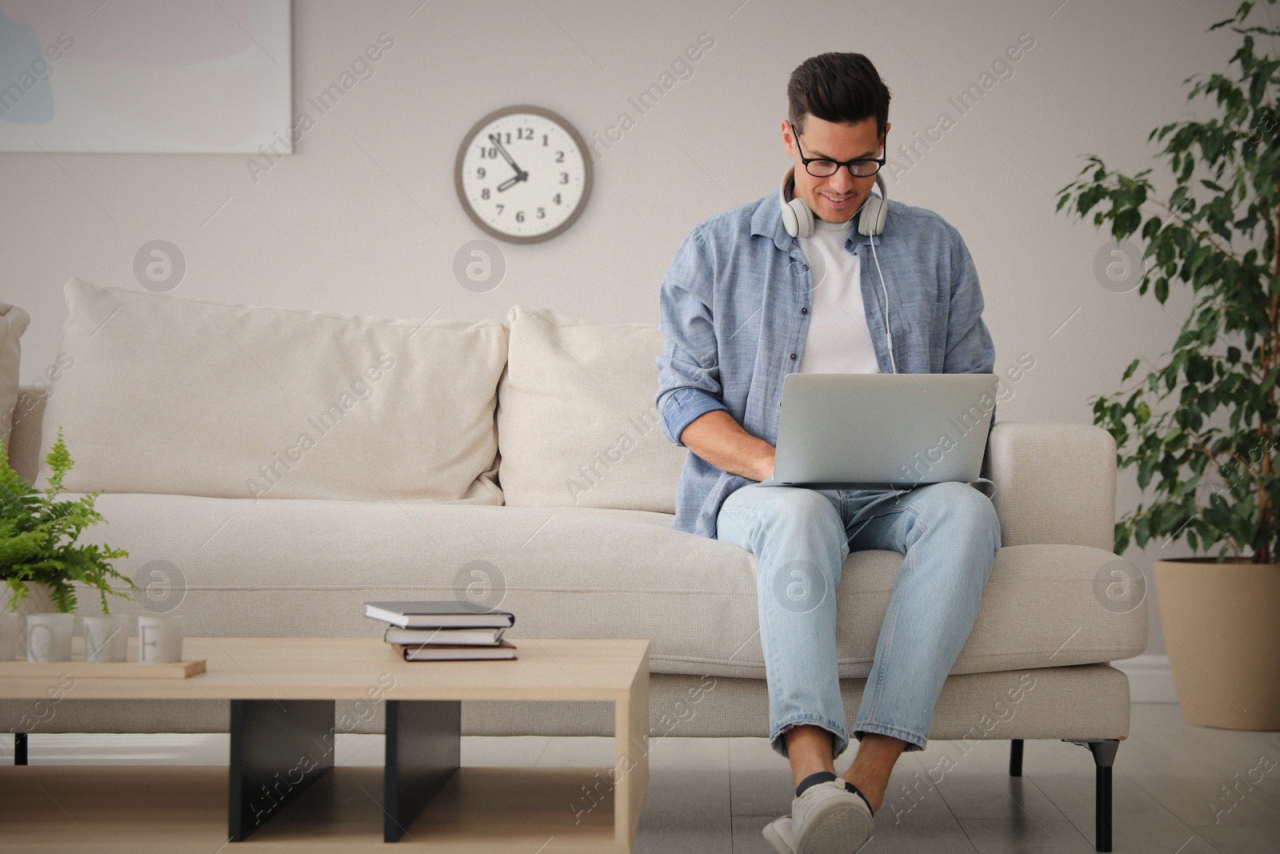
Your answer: 7.53
